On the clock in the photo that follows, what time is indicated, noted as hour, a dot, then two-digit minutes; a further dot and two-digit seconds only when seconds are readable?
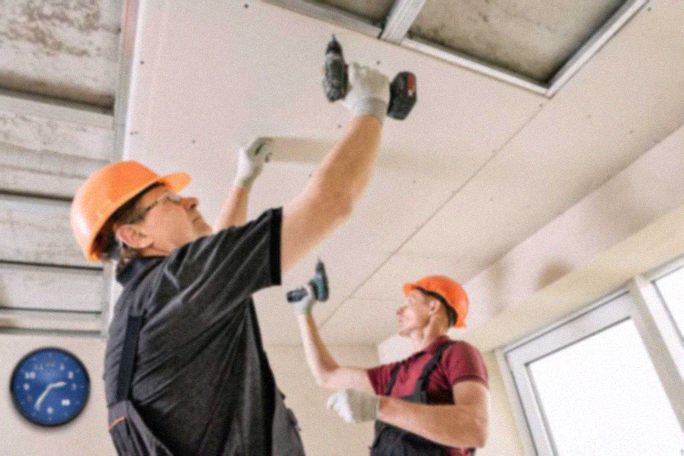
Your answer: 2.36
